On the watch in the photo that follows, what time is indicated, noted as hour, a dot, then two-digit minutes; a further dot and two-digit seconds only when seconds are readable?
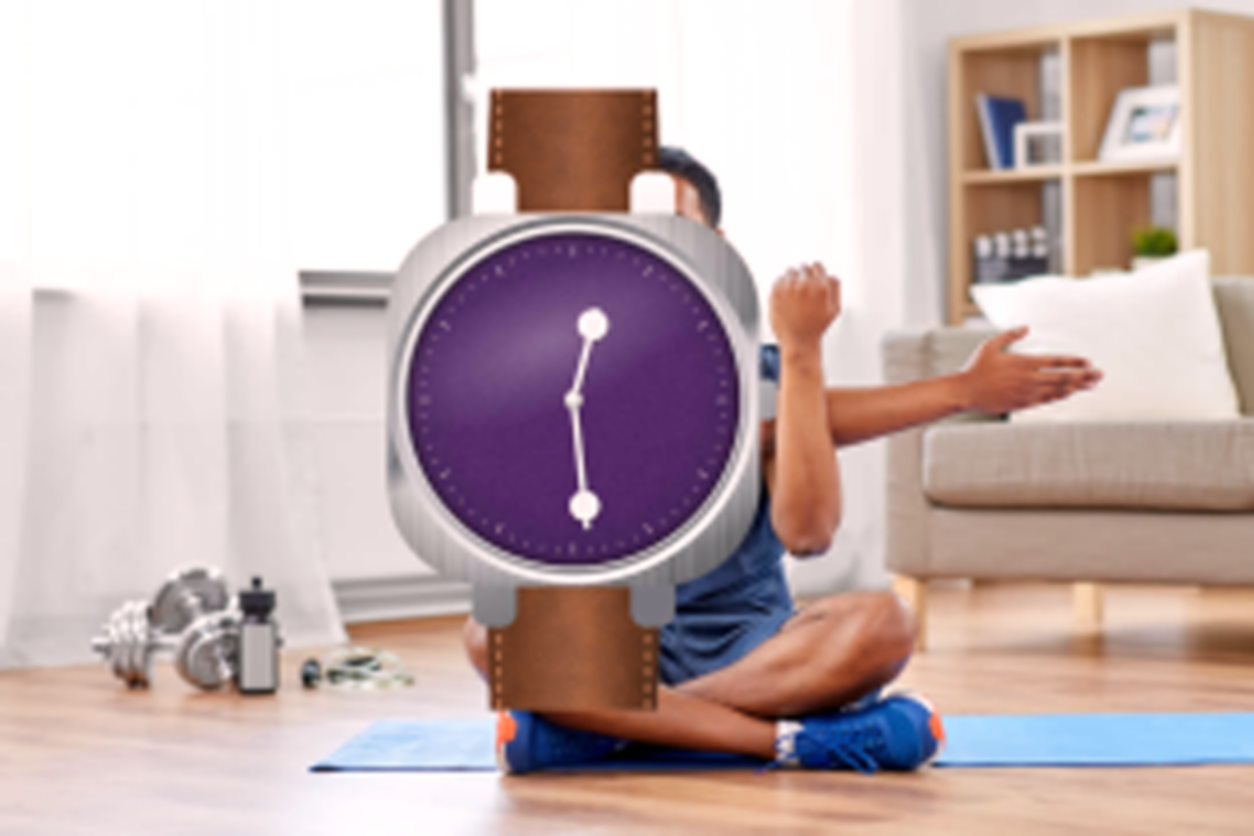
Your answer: 12.29
